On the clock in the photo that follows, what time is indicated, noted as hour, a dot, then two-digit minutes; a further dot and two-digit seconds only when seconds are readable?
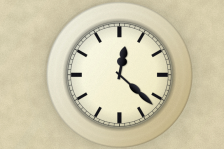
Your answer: 12.22
